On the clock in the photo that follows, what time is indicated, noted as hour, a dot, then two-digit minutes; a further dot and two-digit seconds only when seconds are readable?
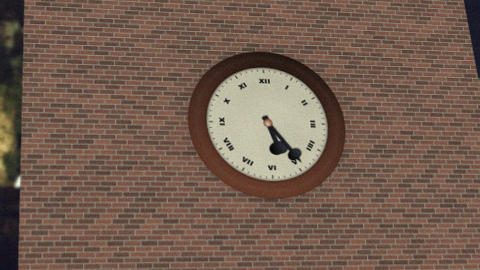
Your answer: 5.24
